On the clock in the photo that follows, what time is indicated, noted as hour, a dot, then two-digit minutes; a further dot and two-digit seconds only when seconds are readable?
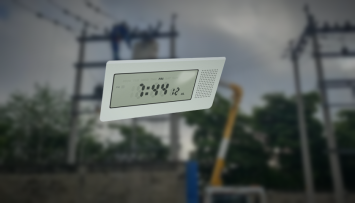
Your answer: 7.44.12
